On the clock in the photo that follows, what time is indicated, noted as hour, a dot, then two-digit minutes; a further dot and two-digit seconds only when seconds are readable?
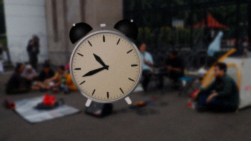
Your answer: 10.42
